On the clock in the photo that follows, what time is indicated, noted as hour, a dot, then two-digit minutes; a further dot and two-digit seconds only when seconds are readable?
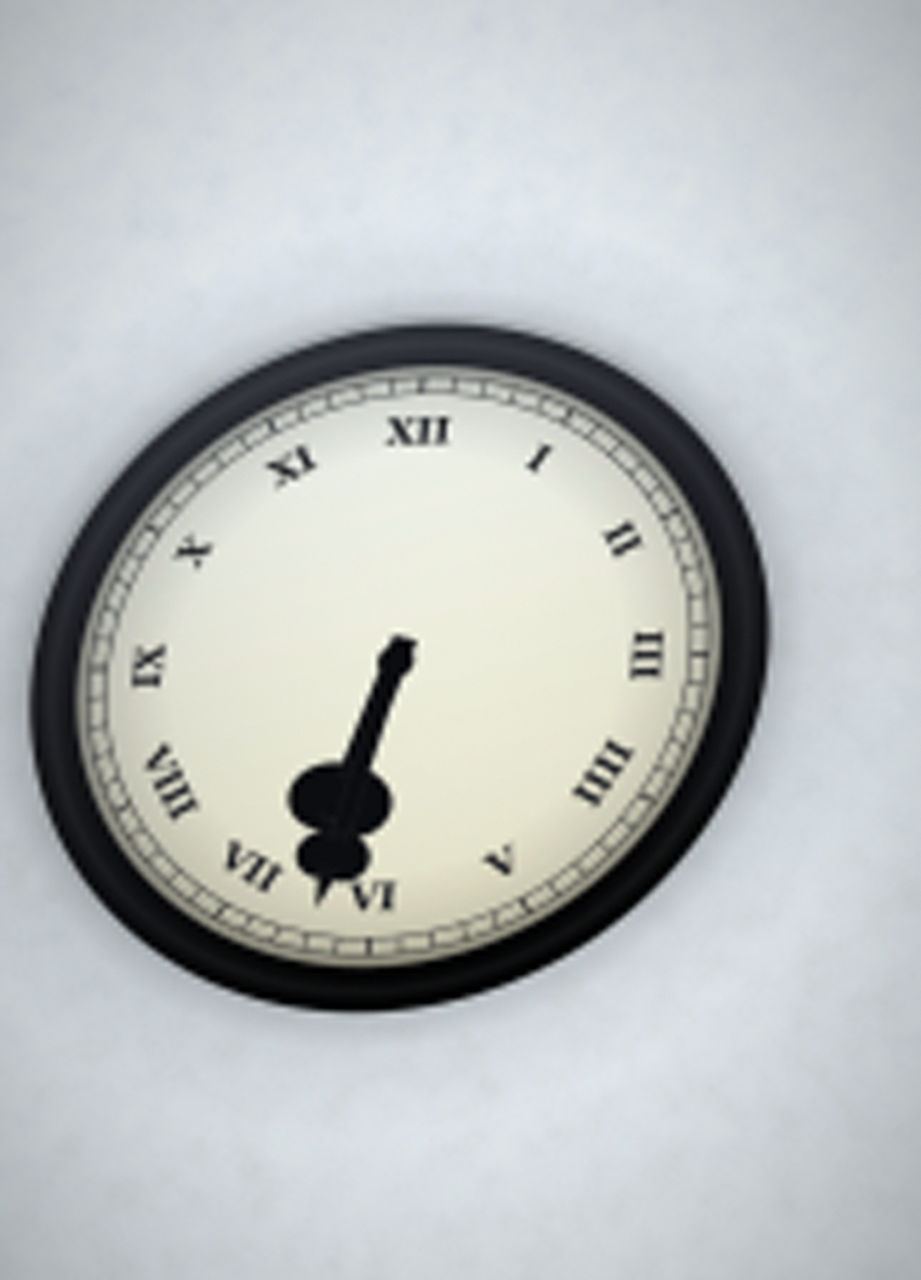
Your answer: 6.32
